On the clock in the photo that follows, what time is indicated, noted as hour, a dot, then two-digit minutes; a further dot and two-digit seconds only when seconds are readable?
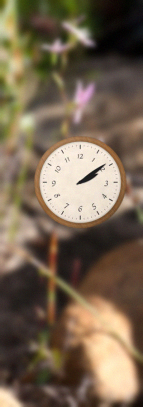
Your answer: 2.09
